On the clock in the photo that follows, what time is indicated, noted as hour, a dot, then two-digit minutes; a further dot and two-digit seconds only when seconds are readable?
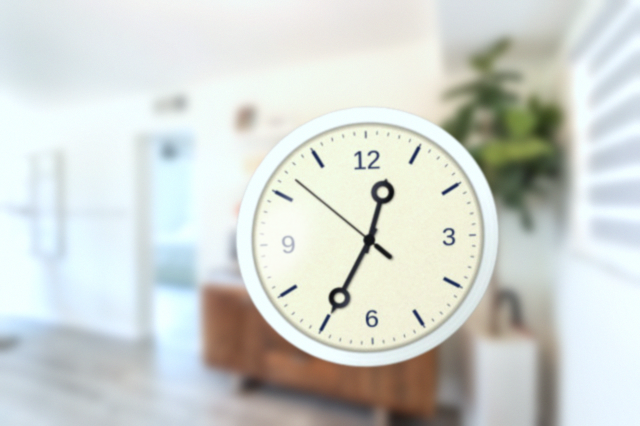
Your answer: 12.34.52
